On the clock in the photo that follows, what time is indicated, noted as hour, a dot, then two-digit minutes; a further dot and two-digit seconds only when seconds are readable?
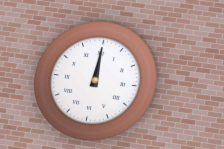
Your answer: 12.00
